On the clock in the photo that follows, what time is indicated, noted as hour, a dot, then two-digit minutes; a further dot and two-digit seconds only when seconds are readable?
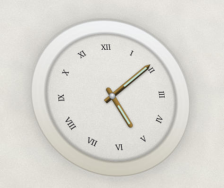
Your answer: 5.09
